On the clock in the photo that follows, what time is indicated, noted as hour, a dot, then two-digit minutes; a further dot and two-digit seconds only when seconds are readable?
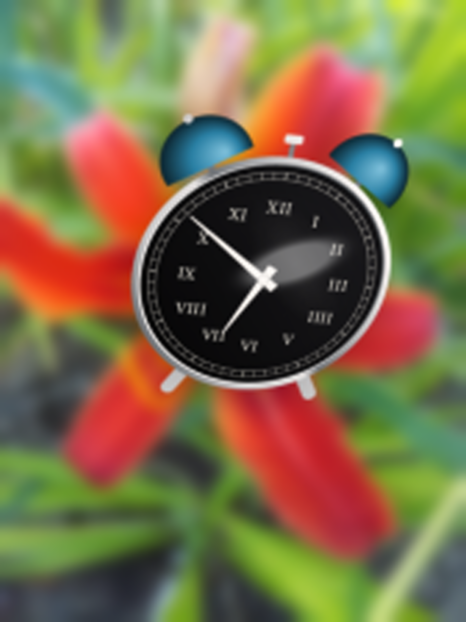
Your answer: 6.51
